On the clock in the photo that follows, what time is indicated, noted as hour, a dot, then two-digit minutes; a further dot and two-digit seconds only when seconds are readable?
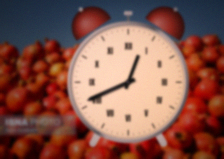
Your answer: 12.41
